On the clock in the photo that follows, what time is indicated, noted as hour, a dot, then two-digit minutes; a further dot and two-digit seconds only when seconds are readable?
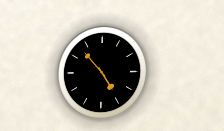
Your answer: 4.53
